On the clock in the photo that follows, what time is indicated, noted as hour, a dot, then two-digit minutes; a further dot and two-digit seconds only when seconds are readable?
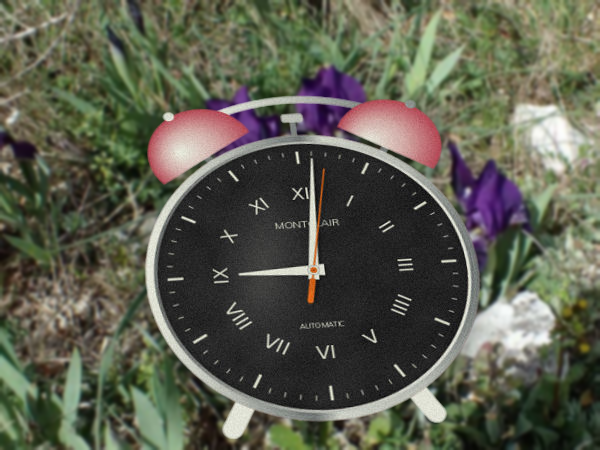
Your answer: 9.01.02
